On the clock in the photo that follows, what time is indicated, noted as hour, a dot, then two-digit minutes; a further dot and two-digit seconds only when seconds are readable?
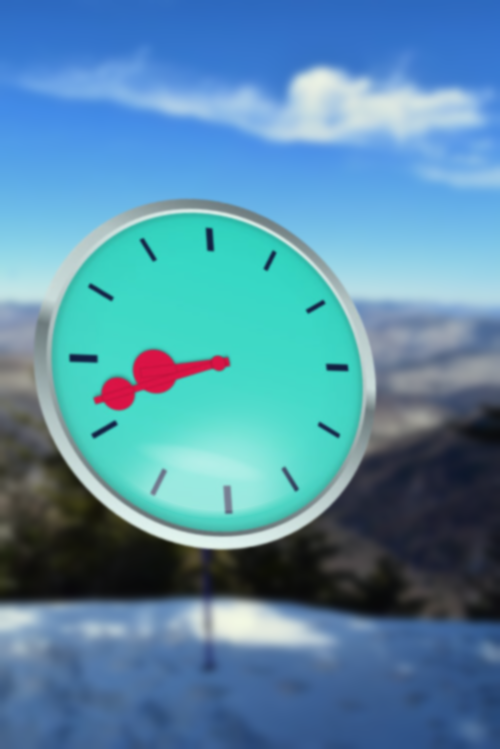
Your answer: 8.42
